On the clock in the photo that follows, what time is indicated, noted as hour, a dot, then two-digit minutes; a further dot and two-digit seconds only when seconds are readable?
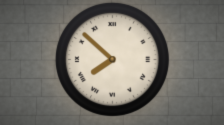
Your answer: 7.52
